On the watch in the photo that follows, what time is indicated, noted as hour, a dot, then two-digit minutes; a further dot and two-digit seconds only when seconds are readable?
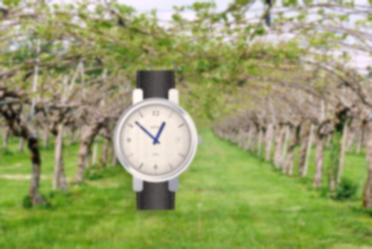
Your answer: 12.52
